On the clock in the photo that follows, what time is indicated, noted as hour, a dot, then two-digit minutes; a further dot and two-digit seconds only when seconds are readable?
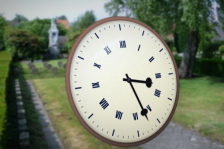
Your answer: 3.27
